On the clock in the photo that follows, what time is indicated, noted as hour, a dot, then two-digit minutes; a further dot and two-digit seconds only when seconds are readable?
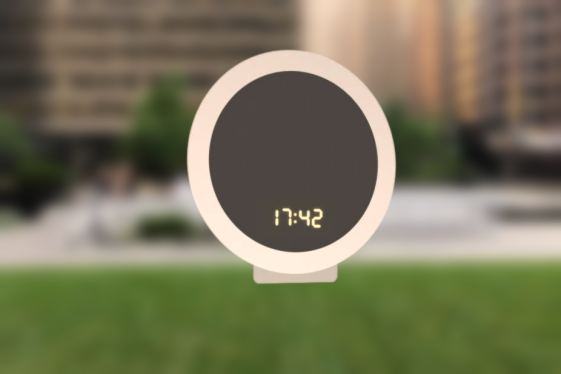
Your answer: 17.42
